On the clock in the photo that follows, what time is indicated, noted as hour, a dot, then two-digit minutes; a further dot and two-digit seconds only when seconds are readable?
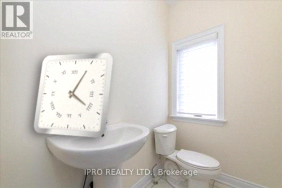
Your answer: 4.05
